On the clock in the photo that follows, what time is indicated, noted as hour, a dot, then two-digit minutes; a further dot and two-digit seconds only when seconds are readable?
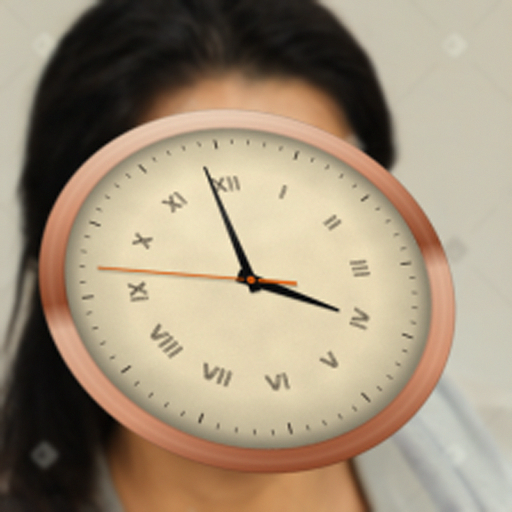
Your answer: 3.58.47
